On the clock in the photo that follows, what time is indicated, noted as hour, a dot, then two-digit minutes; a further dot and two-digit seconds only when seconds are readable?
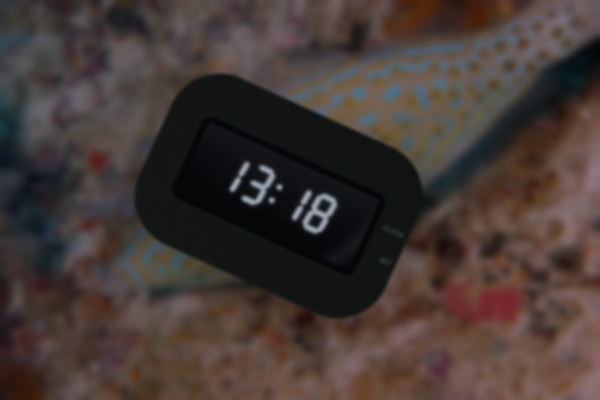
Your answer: 13.18
